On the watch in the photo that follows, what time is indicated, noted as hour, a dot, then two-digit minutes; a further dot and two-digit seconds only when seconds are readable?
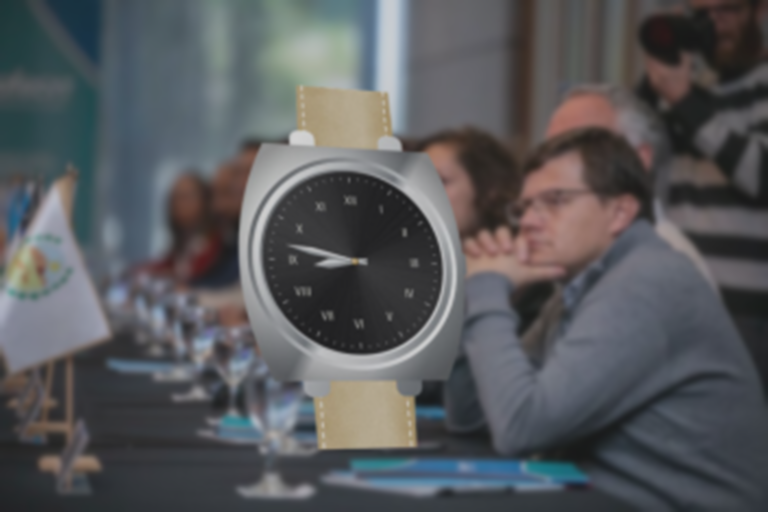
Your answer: 8.47
